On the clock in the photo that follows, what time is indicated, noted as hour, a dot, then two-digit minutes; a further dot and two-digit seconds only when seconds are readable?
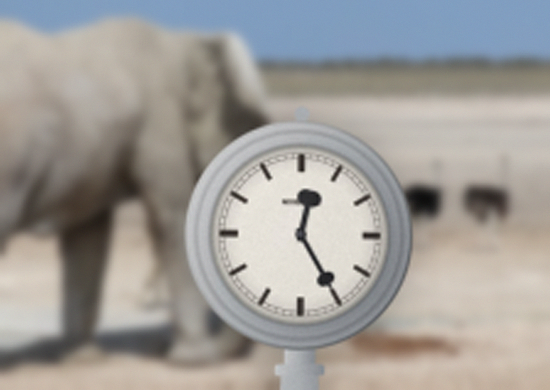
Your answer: 12.25
